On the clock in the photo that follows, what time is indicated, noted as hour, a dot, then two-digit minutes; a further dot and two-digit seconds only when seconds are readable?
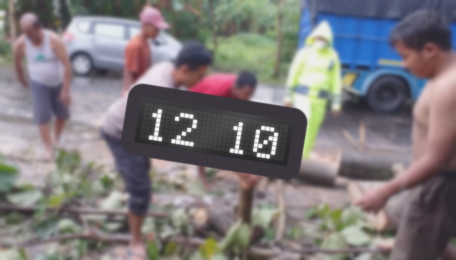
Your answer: 12.10
